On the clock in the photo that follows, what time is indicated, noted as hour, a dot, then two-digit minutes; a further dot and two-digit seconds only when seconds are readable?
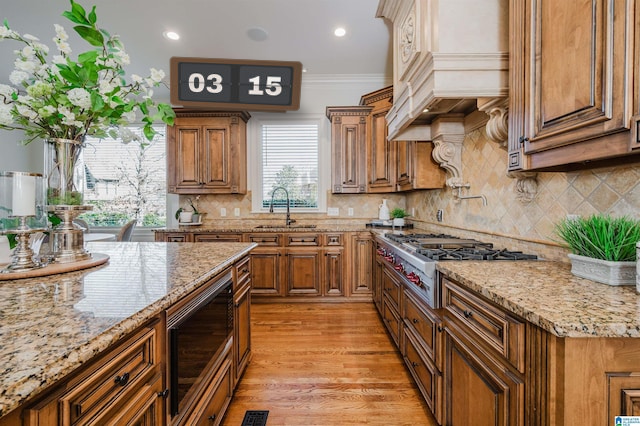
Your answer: 3.15
